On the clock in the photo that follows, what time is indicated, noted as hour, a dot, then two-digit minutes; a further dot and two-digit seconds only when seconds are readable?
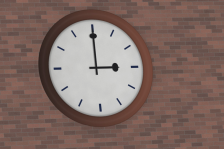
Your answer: 3.00
